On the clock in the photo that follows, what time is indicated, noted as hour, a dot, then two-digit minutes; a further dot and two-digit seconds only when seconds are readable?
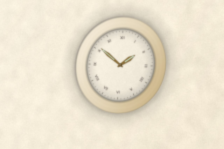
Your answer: 1.51
